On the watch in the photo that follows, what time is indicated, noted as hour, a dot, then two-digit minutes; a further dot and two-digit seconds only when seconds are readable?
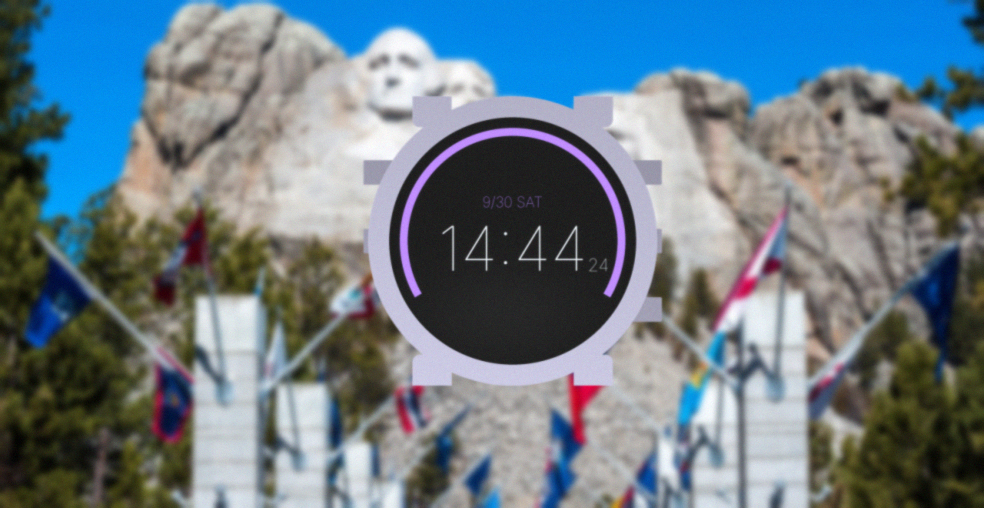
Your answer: 14.44.24
